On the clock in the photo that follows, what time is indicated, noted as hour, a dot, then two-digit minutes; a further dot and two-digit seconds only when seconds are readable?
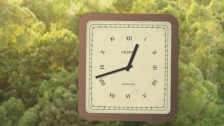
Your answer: 12.42
